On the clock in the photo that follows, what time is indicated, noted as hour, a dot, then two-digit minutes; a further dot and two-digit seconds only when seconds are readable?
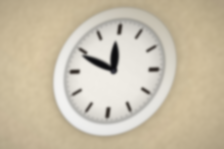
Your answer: 11.49
